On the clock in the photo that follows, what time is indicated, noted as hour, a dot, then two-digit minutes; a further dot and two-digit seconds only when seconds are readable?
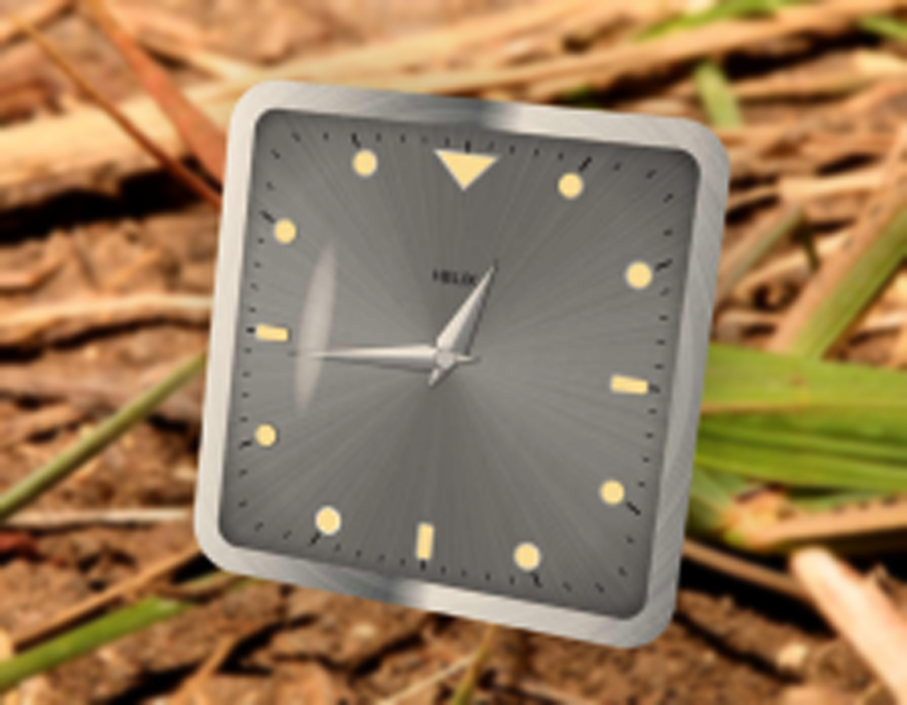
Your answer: 12.44
